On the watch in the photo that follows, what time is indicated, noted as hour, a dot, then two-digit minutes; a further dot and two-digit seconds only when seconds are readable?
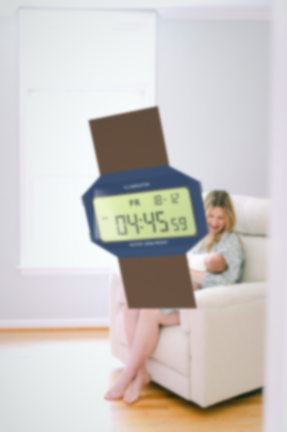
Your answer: 4.45.59
